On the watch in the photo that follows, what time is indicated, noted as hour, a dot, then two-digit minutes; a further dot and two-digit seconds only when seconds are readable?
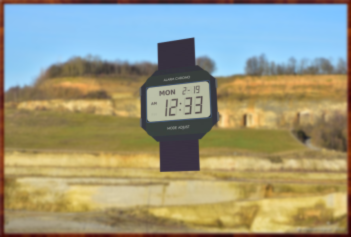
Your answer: 12.33
